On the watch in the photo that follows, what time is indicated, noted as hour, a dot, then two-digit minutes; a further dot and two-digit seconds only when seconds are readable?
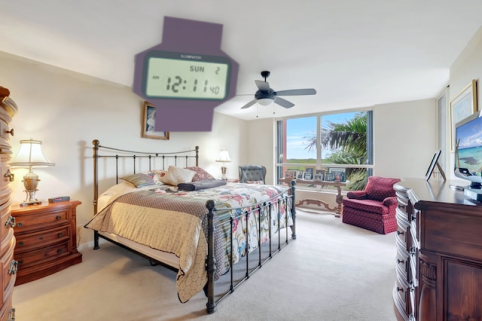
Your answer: 12.11
